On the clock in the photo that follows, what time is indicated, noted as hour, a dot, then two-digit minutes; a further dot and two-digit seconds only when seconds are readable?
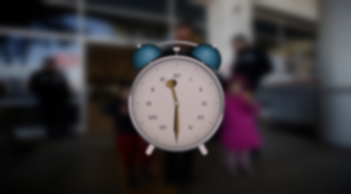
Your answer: 11.30
